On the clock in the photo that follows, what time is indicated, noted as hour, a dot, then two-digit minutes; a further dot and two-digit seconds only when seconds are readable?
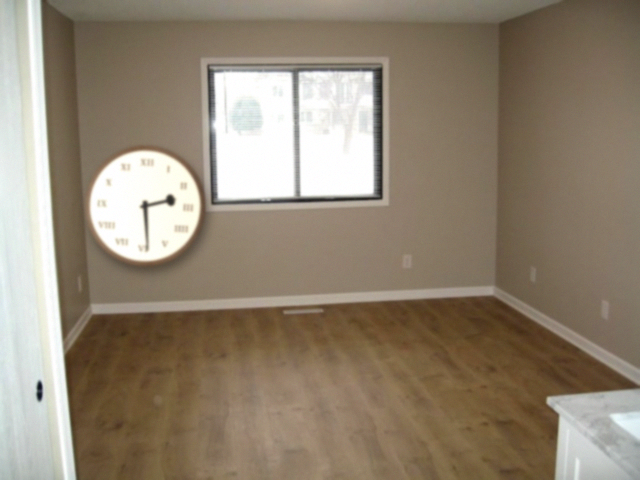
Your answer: 2.29
